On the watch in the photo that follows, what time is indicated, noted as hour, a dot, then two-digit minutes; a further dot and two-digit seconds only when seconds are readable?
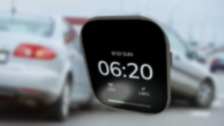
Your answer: 6.20
